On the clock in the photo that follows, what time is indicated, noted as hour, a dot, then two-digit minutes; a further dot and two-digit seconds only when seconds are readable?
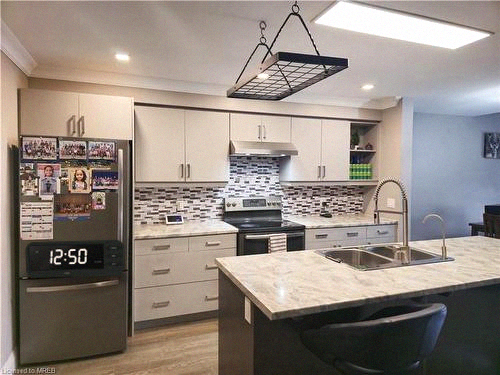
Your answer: 12.50
